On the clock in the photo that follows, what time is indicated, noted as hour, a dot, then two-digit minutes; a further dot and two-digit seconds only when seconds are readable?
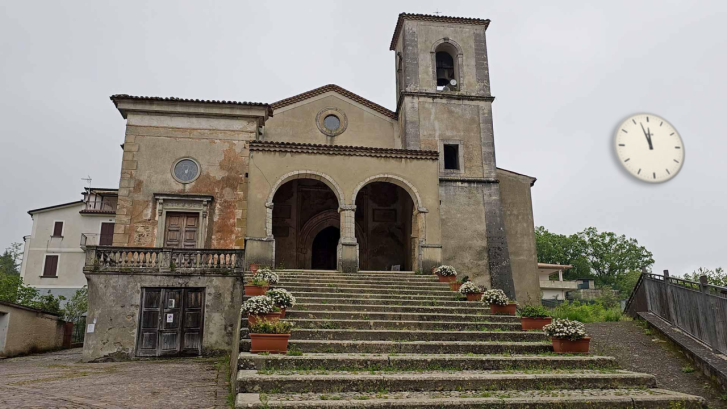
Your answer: 11.57
